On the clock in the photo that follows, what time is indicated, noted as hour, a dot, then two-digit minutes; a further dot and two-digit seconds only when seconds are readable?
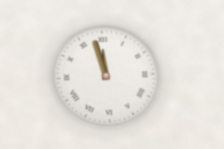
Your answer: 11.58
